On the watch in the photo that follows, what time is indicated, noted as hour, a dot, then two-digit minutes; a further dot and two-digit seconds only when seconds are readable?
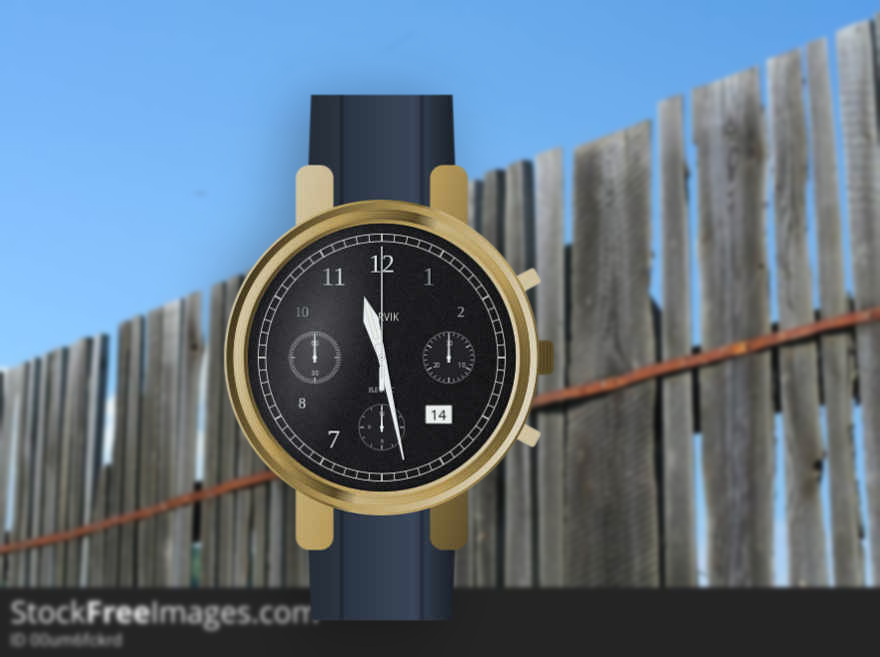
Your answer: 11.28
